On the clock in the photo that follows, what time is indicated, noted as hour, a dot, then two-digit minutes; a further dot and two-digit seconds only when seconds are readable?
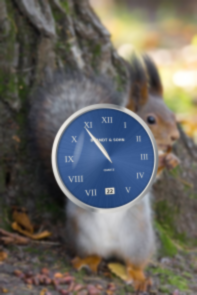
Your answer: 10.54
